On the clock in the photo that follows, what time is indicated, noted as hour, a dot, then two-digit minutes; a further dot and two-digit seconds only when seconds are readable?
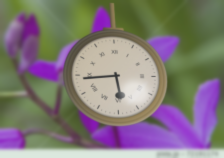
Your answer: 5.44
